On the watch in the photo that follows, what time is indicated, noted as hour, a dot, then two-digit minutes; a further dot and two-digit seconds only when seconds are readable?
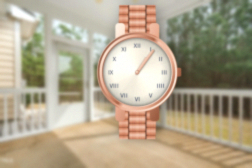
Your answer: 1.06
